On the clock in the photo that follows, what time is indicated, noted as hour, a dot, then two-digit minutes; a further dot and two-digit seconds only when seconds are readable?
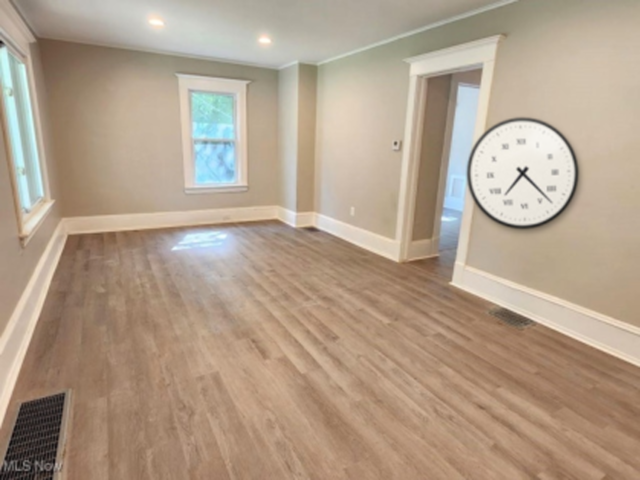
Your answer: 7.23
